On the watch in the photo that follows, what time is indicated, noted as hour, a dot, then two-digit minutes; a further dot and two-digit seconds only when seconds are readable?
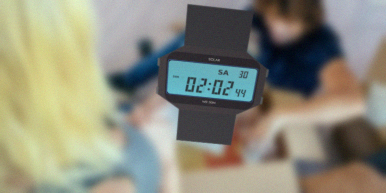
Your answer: 2.02
